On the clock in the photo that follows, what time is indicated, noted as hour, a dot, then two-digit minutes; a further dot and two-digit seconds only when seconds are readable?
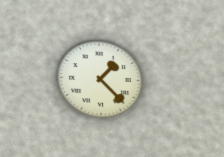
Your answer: 1.23
